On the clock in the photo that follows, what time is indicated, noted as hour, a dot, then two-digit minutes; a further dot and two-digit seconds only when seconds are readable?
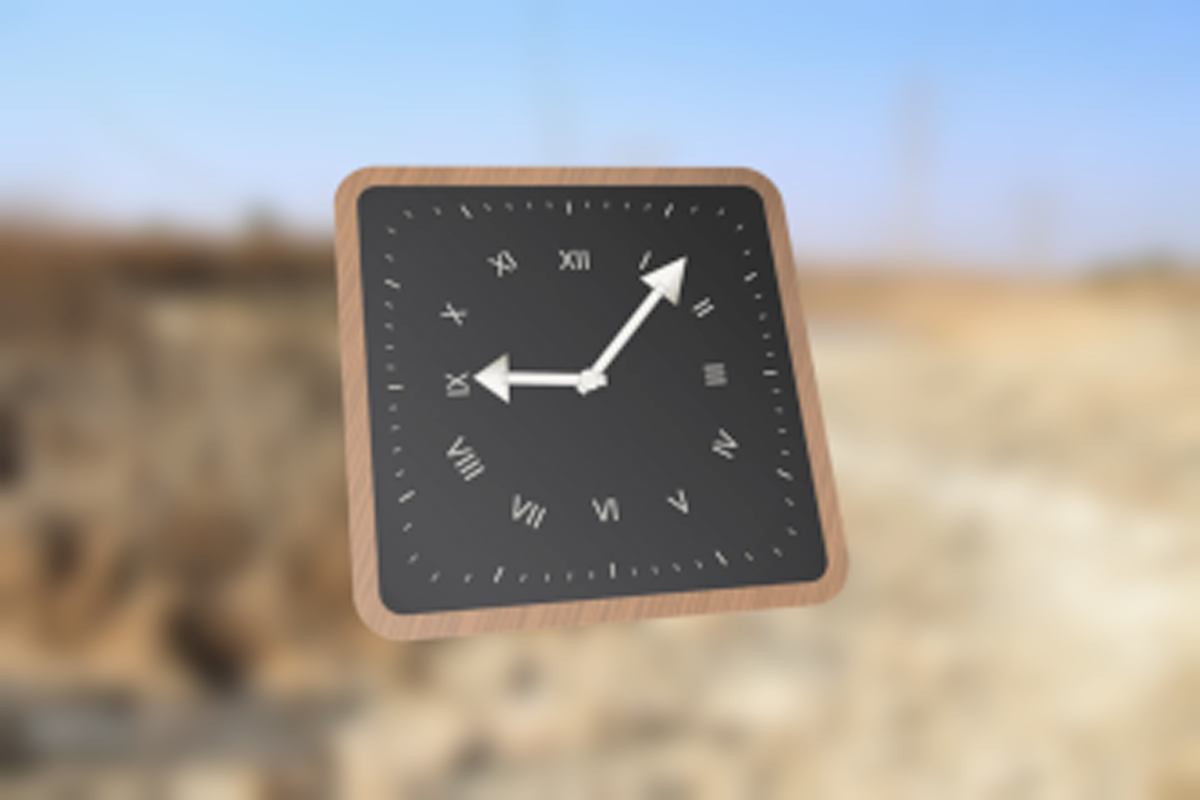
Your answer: 9.07
